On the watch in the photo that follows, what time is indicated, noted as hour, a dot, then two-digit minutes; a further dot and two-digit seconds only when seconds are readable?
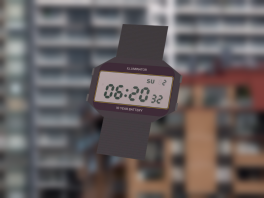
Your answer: 6.20.32
